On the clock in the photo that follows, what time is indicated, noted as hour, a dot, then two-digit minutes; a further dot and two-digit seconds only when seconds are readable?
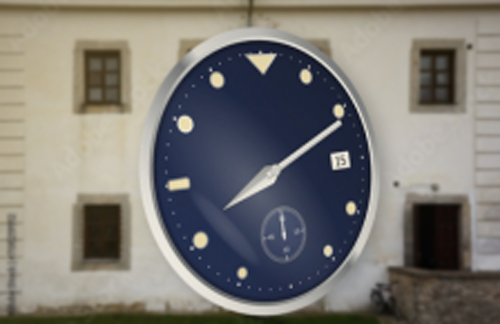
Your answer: 8.11
